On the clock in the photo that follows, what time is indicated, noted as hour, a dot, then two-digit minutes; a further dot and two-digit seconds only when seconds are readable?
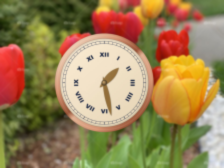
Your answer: 1.28
